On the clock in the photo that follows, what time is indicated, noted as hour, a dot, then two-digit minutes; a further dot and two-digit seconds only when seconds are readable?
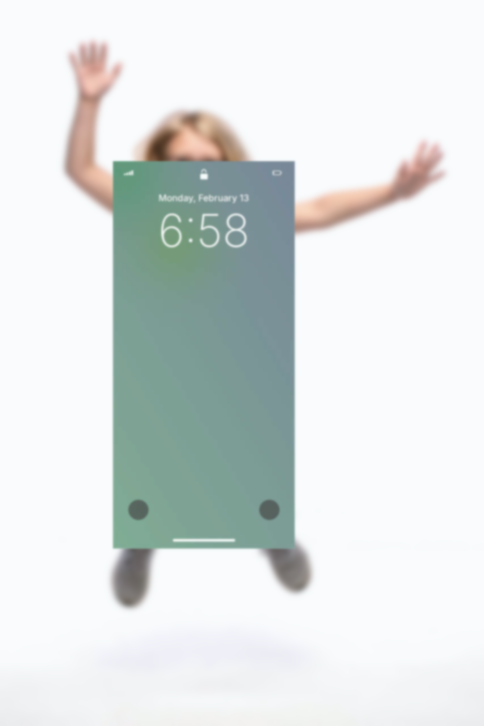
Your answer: 6.58
